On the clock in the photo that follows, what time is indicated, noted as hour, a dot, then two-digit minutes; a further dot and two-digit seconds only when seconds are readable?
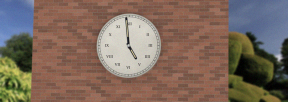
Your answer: 4.59
